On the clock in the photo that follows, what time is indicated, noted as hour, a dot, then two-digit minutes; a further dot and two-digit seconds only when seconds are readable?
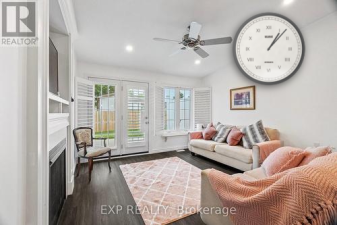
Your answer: 1.07
